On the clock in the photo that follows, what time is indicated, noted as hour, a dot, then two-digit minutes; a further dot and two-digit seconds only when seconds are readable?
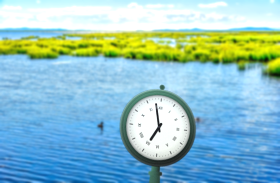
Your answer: 6.58
